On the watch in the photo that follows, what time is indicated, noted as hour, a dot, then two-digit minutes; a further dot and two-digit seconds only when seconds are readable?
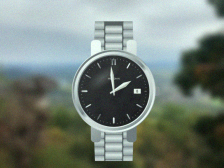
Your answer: 1.59
